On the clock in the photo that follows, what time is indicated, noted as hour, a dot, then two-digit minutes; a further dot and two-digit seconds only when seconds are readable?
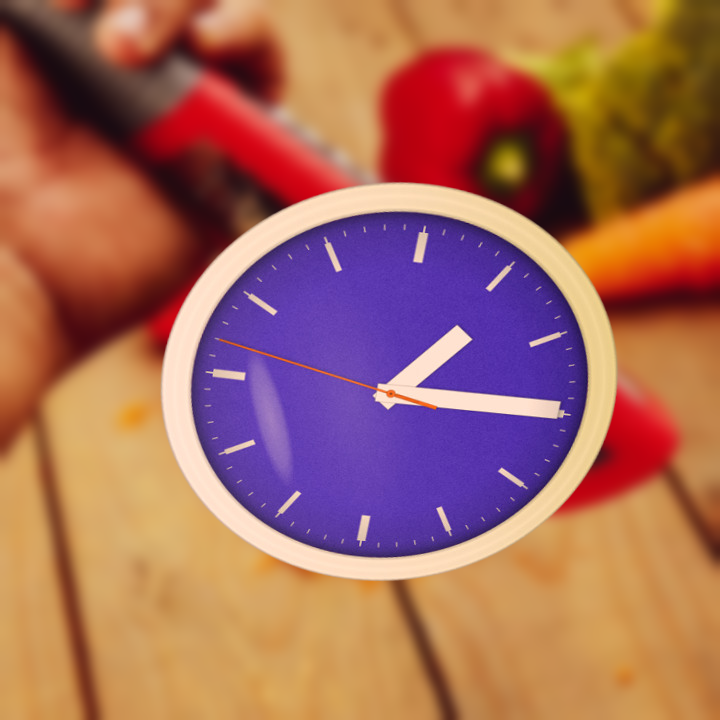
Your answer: 1.14.47
